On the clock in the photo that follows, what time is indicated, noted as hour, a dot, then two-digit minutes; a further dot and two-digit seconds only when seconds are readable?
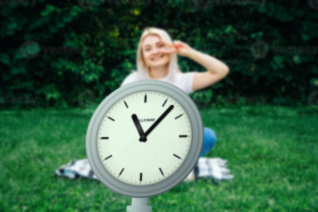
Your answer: 11.07
